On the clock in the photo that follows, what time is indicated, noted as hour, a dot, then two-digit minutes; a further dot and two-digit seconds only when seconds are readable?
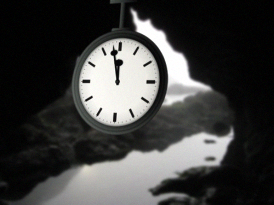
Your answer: 11.58
